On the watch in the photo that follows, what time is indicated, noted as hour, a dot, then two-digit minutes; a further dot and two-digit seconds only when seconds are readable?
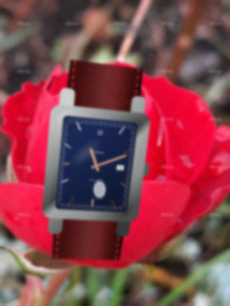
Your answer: 11.11
